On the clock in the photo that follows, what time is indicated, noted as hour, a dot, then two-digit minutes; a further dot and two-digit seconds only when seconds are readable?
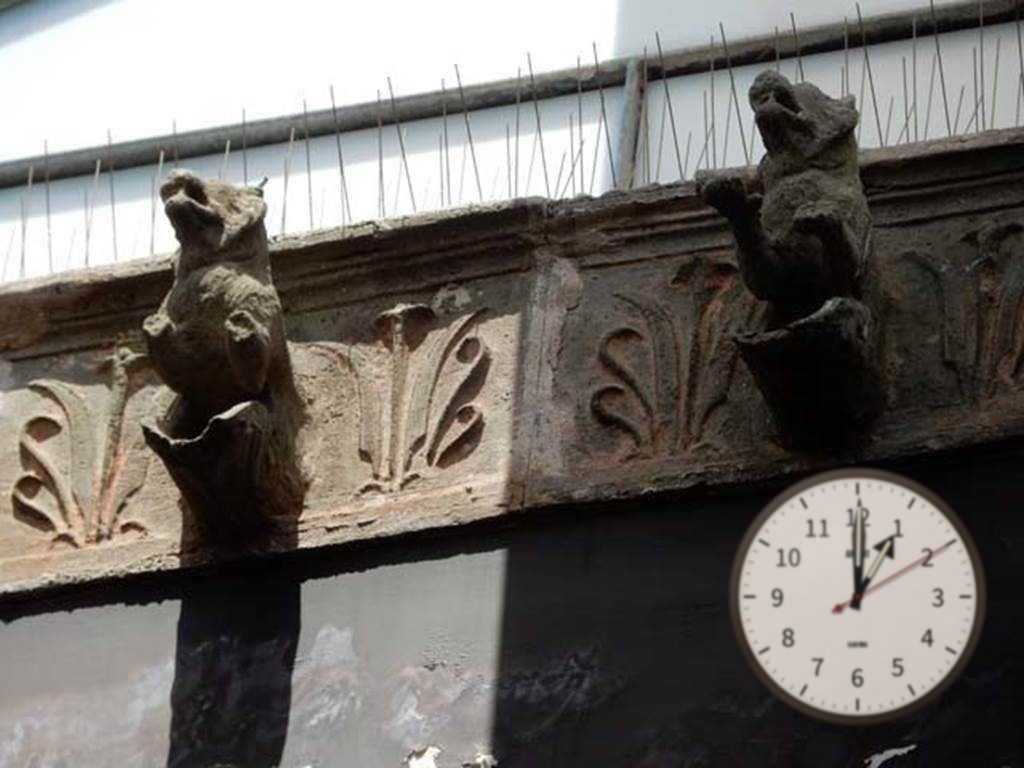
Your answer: 1.00.10
